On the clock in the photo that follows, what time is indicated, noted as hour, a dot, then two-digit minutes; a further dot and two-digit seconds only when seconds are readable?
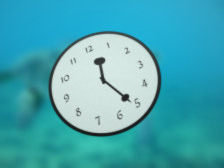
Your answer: 12.26
